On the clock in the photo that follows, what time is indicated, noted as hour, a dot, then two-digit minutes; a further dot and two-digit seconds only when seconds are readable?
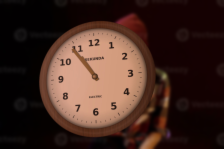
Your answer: 10.54
